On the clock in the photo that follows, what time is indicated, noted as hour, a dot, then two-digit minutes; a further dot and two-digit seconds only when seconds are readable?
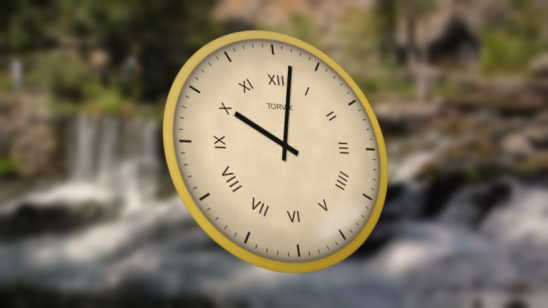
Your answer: 10.02
